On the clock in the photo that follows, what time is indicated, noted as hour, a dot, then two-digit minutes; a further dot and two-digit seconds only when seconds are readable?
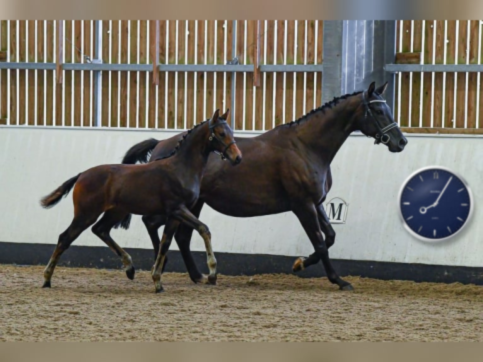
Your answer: 8.05
